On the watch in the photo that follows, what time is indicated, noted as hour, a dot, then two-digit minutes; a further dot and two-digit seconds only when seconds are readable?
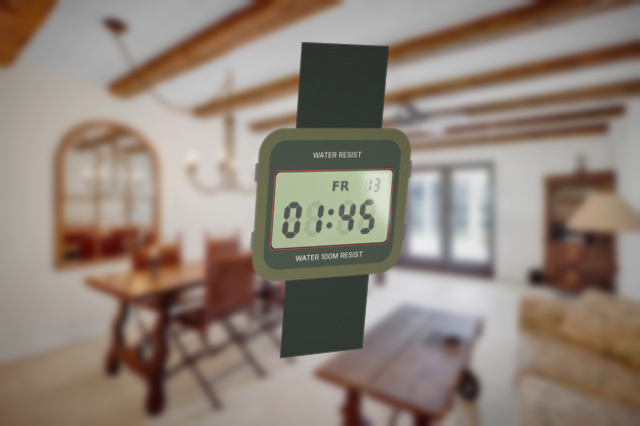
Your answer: 1.45
